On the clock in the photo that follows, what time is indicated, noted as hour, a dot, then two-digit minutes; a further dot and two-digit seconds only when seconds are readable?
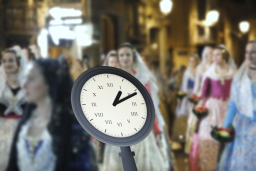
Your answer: 1.11
